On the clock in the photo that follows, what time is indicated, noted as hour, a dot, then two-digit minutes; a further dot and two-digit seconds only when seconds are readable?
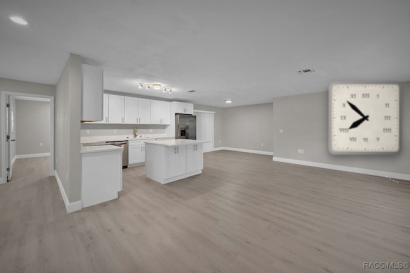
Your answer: 7.52
